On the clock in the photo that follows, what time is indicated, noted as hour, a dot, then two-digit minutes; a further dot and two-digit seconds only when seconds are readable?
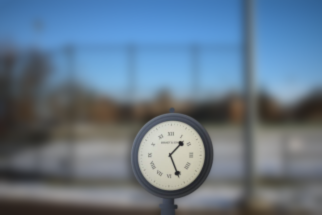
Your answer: 1.26
